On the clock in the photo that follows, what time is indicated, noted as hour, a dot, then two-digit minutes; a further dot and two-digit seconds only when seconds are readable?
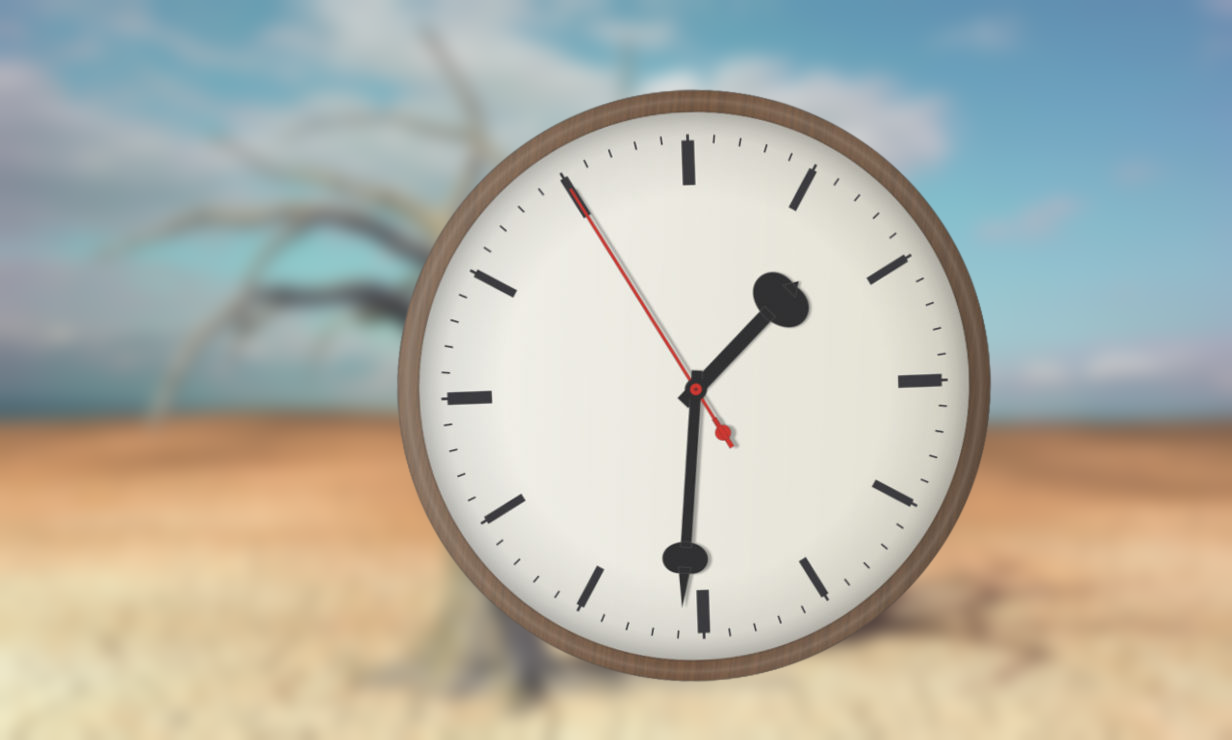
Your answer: 1.30.55
